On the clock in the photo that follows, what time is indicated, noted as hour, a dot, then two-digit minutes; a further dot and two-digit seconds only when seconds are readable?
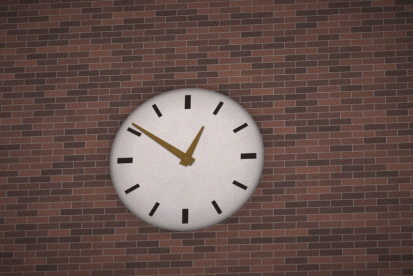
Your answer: 12.51
